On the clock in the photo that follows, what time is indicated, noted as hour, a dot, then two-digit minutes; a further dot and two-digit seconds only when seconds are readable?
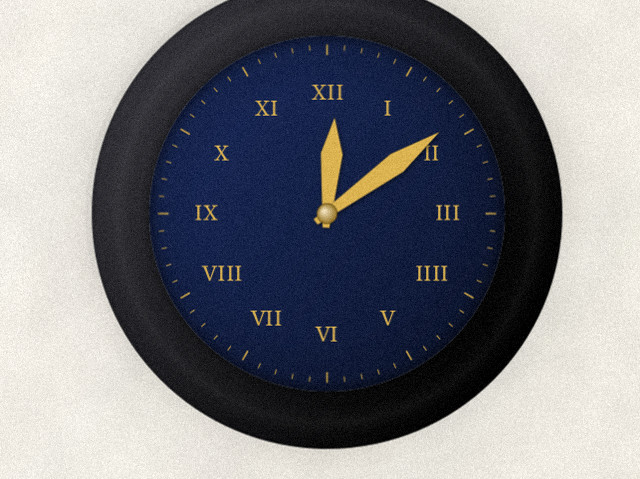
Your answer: 12.09
